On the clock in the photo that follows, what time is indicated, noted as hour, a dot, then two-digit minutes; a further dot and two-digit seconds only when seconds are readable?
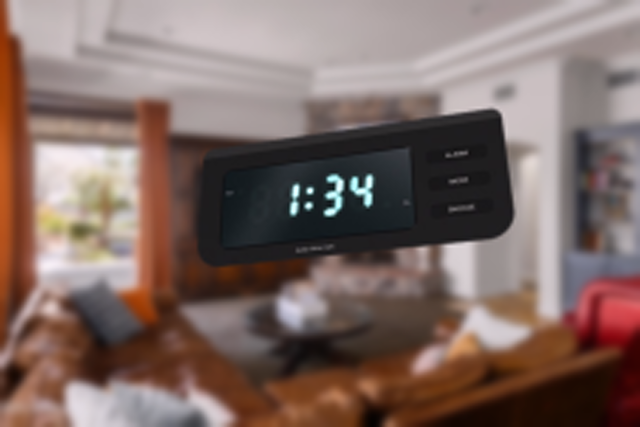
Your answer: 1.34
